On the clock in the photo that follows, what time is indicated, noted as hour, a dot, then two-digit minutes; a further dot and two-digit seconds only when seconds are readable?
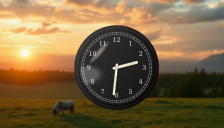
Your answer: 2.31
